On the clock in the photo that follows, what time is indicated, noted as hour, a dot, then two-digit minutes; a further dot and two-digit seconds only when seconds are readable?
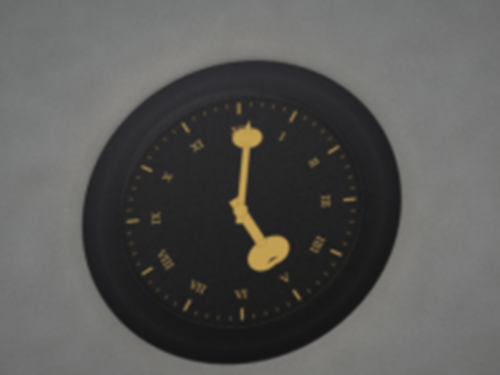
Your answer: 5.01
